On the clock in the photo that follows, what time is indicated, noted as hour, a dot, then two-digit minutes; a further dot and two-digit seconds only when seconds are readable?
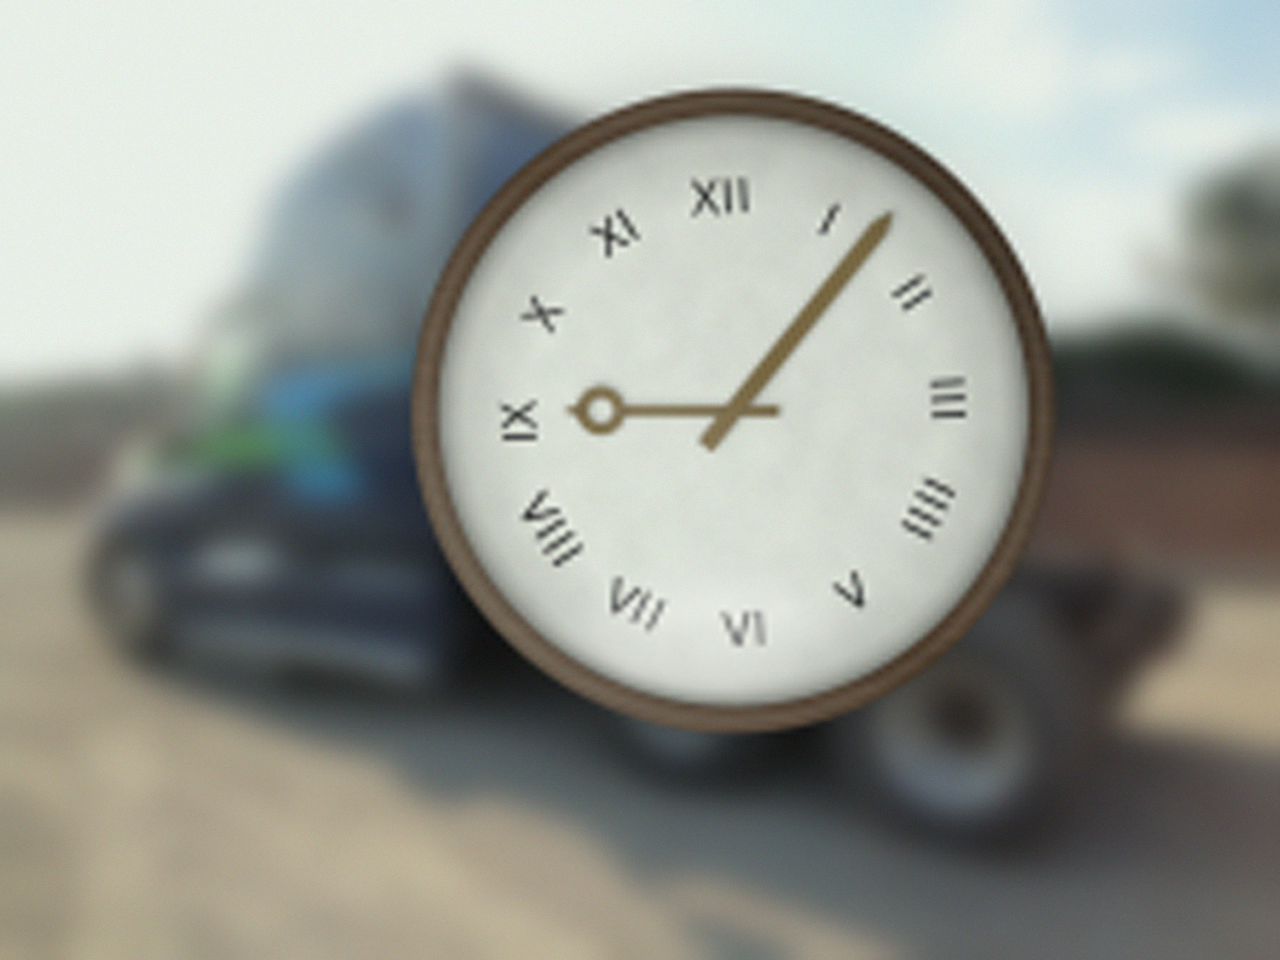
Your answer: 9.07
